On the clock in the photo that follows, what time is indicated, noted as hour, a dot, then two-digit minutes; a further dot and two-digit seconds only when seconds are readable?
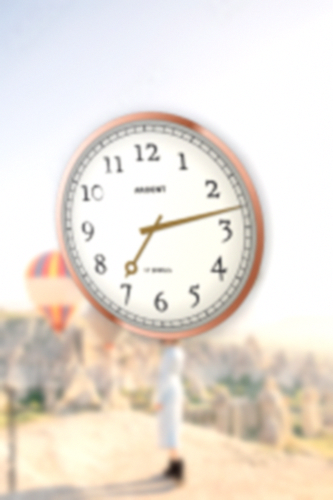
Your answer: 7.13
